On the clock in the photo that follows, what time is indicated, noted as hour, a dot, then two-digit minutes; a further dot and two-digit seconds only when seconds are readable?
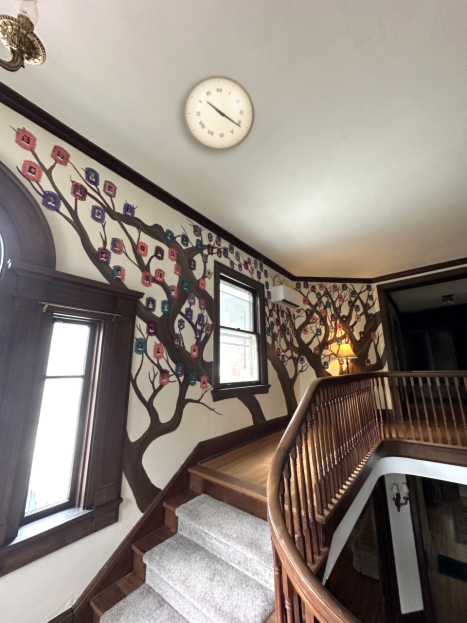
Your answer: 10.21
